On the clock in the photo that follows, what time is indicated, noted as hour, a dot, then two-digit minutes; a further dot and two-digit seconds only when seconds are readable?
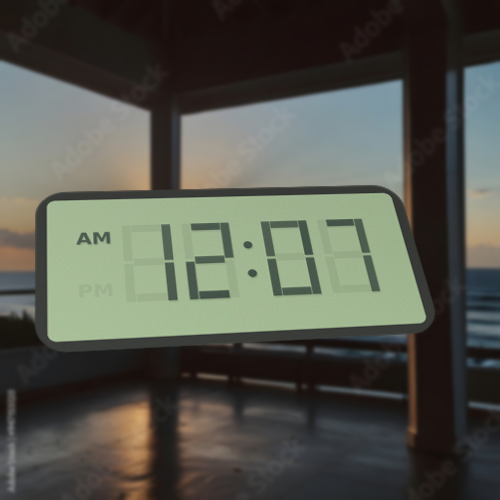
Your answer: 12.07
